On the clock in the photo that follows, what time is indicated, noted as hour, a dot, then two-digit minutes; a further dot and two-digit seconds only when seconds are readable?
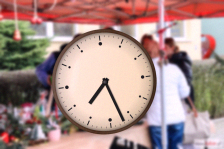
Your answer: 7.27
